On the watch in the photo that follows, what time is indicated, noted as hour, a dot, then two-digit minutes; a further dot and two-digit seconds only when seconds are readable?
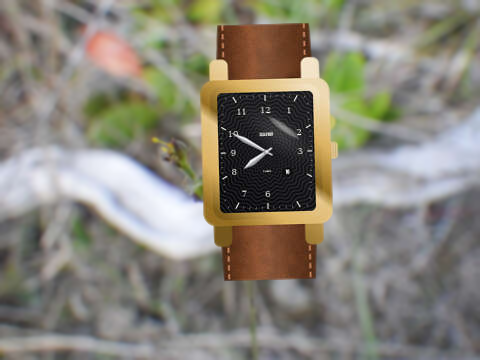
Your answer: 7.50
